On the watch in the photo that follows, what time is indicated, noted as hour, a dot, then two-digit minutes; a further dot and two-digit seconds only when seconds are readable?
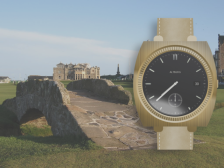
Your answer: 7.38
